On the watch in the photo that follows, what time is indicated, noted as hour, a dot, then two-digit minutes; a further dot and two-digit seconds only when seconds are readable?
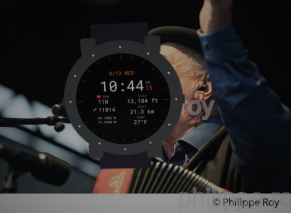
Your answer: 10.44
